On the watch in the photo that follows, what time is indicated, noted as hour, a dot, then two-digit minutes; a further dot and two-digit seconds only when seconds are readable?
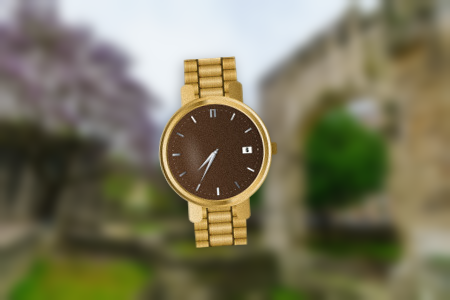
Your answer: 7.35
